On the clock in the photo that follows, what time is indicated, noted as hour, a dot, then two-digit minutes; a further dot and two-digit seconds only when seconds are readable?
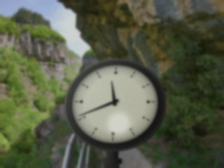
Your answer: 11.41
